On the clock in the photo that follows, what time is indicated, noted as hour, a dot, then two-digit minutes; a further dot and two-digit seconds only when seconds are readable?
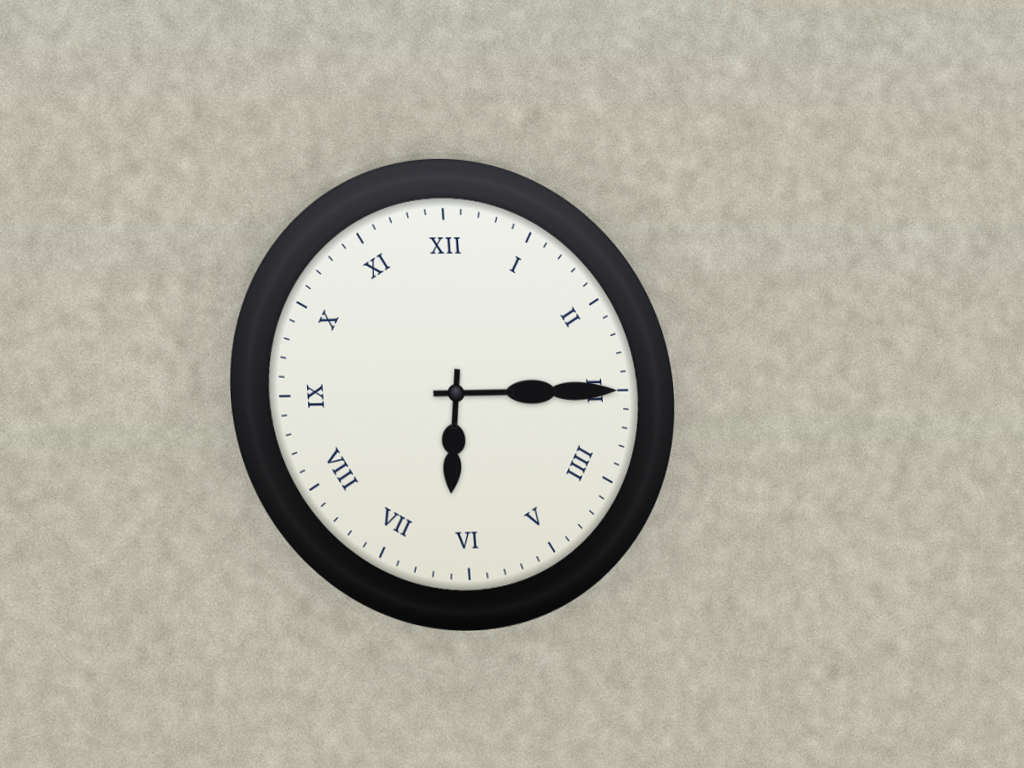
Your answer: 6.15
